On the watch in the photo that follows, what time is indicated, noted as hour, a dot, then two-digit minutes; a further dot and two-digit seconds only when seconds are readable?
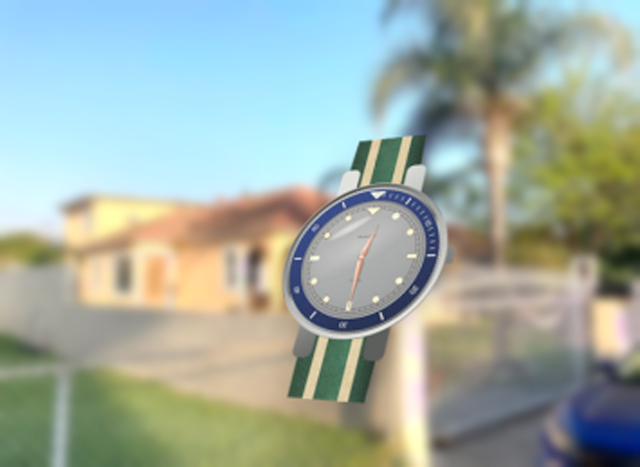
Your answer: 12.30
